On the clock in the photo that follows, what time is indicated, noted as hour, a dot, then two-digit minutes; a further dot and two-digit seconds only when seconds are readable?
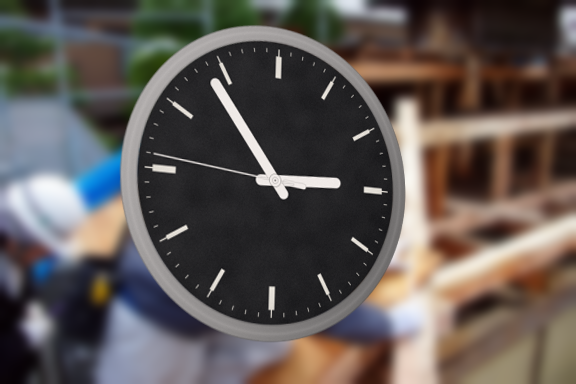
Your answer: 2.53.46
